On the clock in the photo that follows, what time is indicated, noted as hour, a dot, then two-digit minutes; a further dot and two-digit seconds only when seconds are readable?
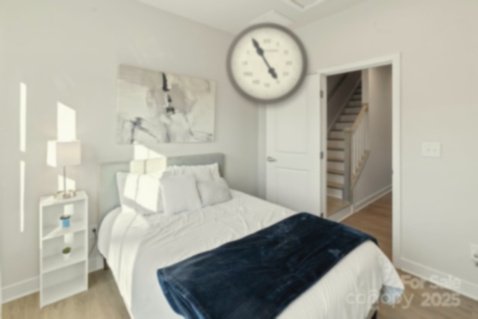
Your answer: 4.55
